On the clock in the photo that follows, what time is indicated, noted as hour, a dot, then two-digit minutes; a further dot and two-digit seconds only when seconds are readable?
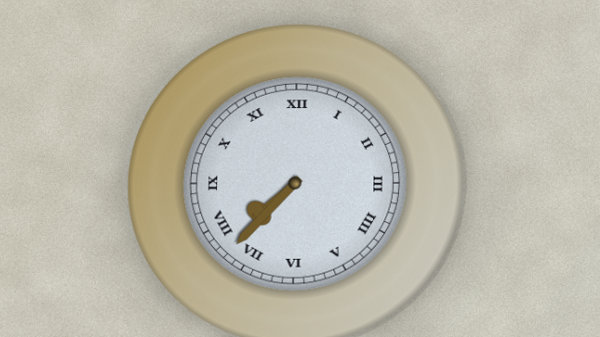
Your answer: 7.37
